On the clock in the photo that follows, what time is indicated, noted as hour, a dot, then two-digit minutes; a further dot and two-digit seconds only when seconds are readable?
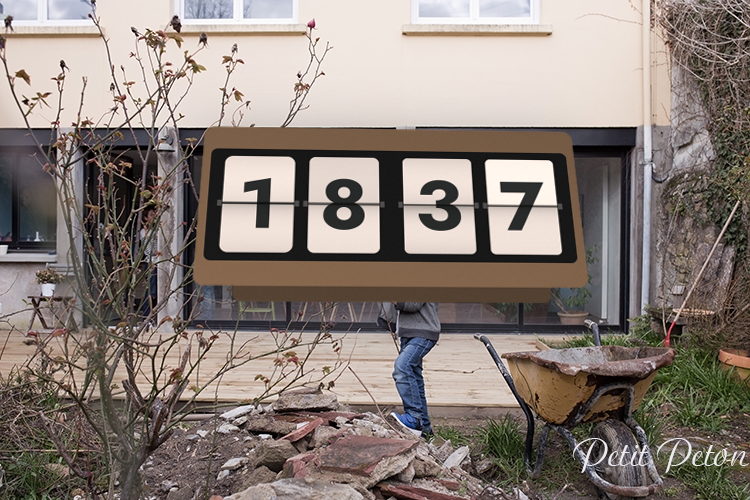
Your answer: 18.37
